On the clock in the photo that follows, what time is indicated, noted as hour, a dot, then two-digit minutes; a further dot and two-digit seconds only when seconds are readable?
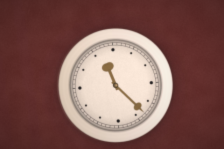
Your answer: 11.23
